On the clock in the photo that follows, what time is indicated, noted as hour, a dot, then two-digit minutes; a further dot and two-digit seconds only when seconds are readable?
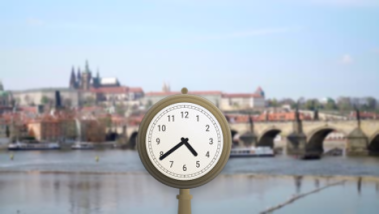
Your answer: 4.39
